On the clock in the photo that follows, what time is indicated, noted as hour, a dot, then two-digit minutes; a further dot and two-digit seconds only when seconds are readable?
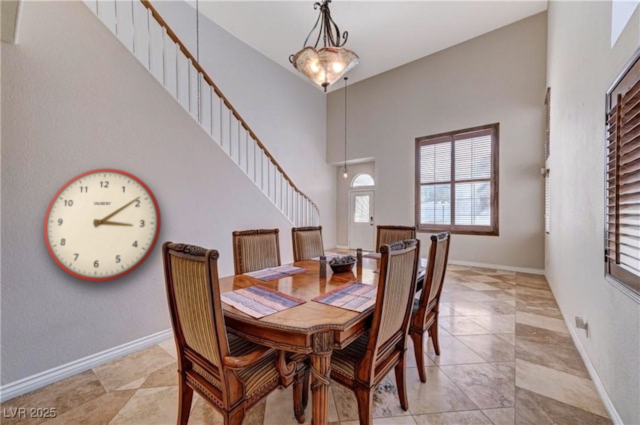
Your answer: 3.09
